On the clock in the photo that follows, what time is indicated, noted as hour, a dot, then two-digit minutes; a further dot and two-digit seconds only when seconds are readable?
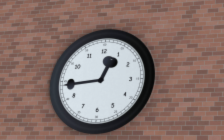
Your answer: 12.44
